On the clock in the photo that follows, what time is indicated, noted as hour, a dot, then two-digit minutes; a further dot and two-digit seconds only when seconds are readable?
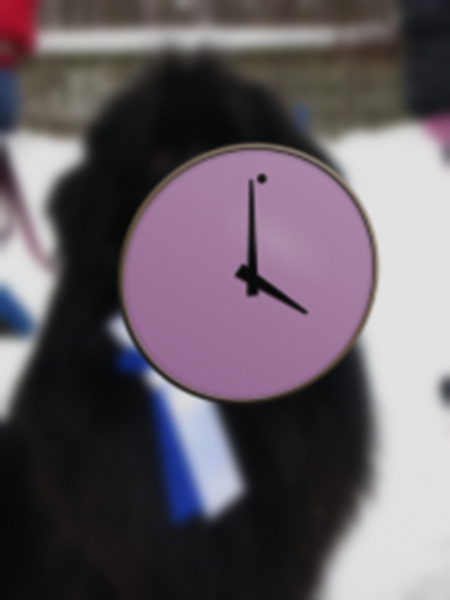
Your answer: 3.59
